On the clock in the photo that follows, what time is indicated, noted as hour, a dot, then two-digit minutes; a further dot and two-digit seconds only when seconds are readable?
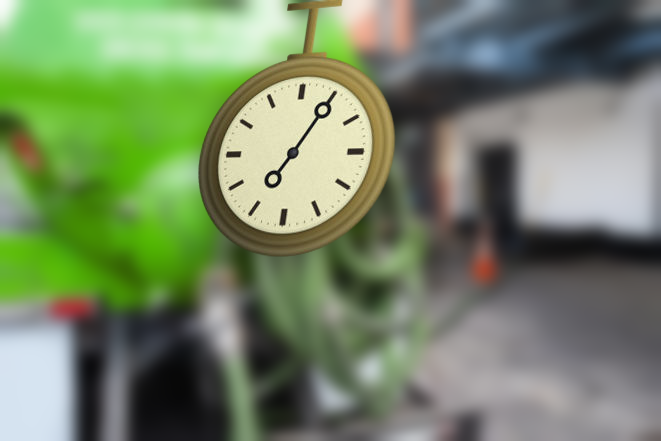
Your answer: 7.05
